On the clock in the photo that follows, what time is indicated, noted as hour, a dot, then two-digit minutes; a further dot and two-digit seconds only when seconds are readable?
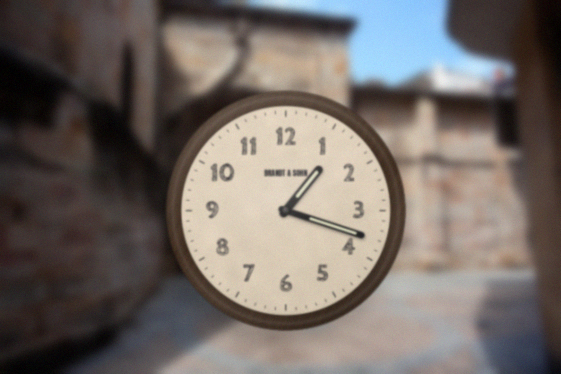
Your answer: 1.18
